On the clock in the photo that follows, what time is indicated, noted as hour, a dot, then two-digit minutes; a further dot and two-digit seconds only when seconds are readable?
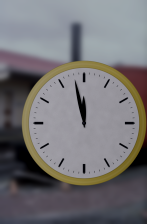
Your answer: 11.58
